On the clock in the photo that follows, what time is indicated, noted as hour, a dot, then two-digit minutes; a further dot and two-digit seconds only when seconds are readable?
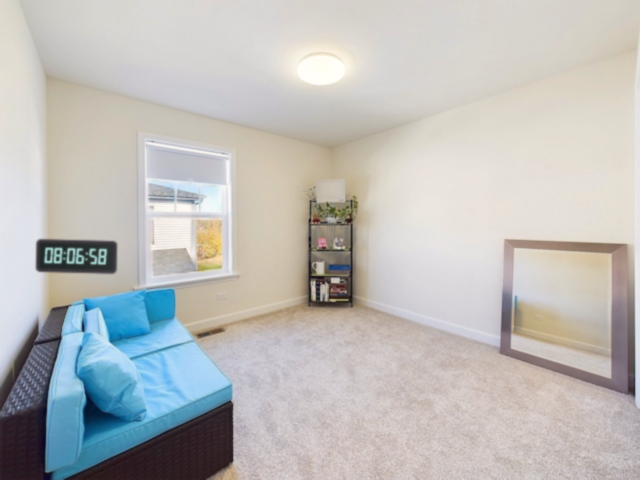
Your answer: 8.06.58
